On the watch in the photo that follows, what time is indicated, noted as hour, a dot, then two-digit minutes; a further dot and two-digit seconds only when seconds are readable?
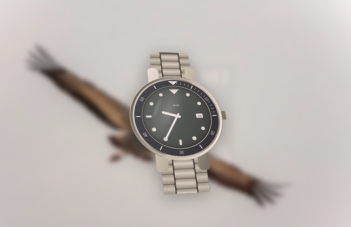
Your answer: 9.35
